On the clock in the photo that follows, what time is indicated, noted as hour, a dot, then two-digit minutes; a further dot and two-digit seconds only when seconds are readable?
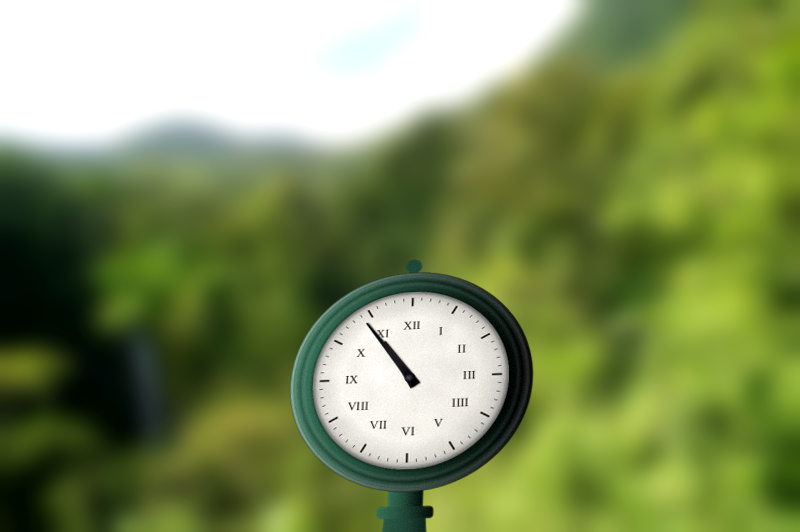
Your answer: 10.54
